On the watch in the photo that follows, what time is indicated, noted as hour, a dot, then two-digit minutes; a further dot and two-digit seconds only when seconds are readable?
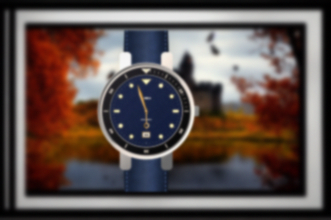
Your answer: 5.57
